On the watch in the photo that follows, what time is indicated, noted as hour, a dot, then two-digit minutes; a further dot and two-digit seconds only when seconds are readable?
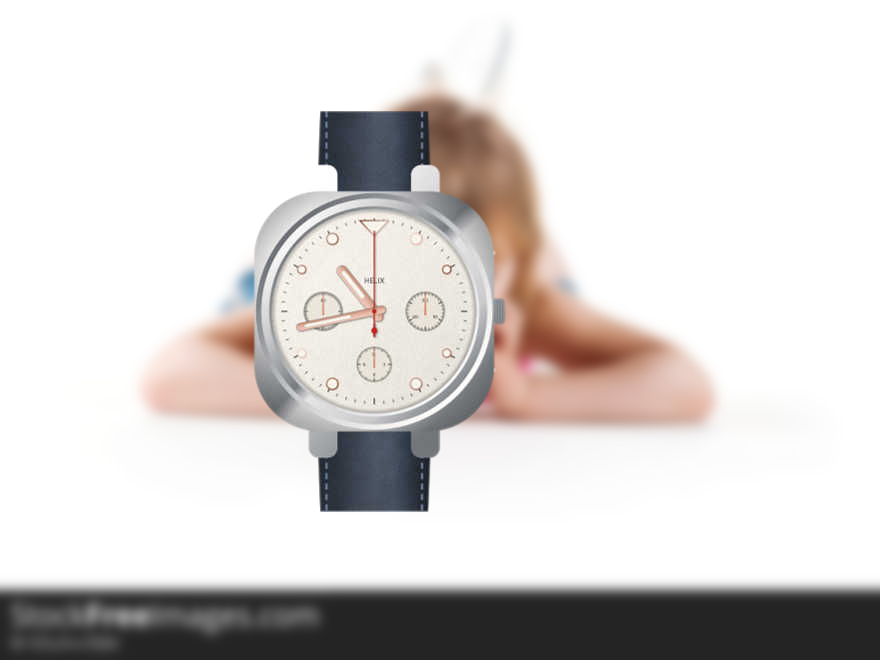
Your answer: 10.43
